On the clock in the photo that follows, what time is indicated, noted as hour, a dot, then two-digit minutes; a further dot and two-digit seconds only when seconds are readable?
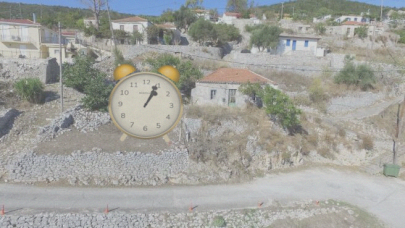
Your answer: 1.04
